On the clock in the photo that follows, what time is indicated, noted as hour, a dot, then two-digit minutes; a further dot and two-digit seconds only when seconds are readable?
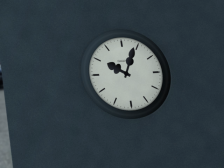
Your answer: 10.04
